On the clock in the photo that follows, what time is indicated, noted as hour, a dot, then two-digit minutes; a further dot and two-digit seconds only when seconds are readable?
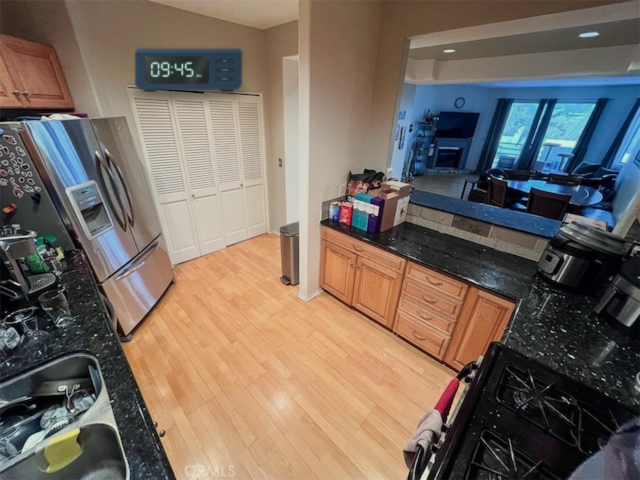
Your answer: 9.45
